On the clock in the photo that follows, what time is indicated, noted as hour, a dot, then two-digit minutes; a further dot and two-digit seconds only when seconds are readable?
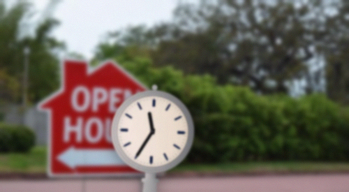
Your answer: 11.35
